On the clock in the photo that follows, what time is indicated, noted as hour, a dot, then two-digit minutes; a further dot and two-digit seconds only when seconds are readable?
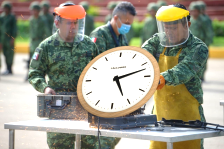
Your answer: 5.12
